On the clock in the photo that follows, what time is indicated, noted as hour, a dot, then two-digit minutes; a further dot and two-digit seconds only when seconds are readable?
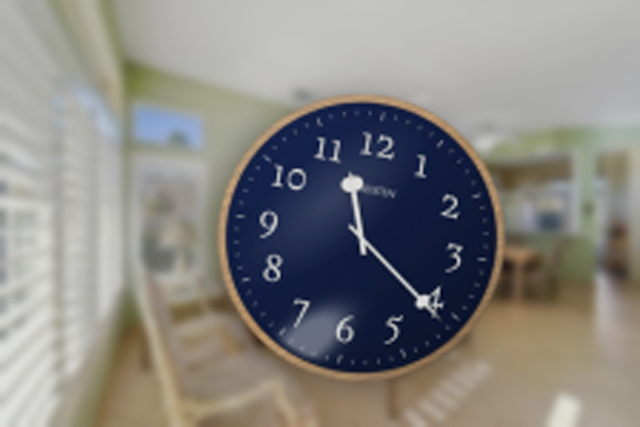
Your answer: 11.21
